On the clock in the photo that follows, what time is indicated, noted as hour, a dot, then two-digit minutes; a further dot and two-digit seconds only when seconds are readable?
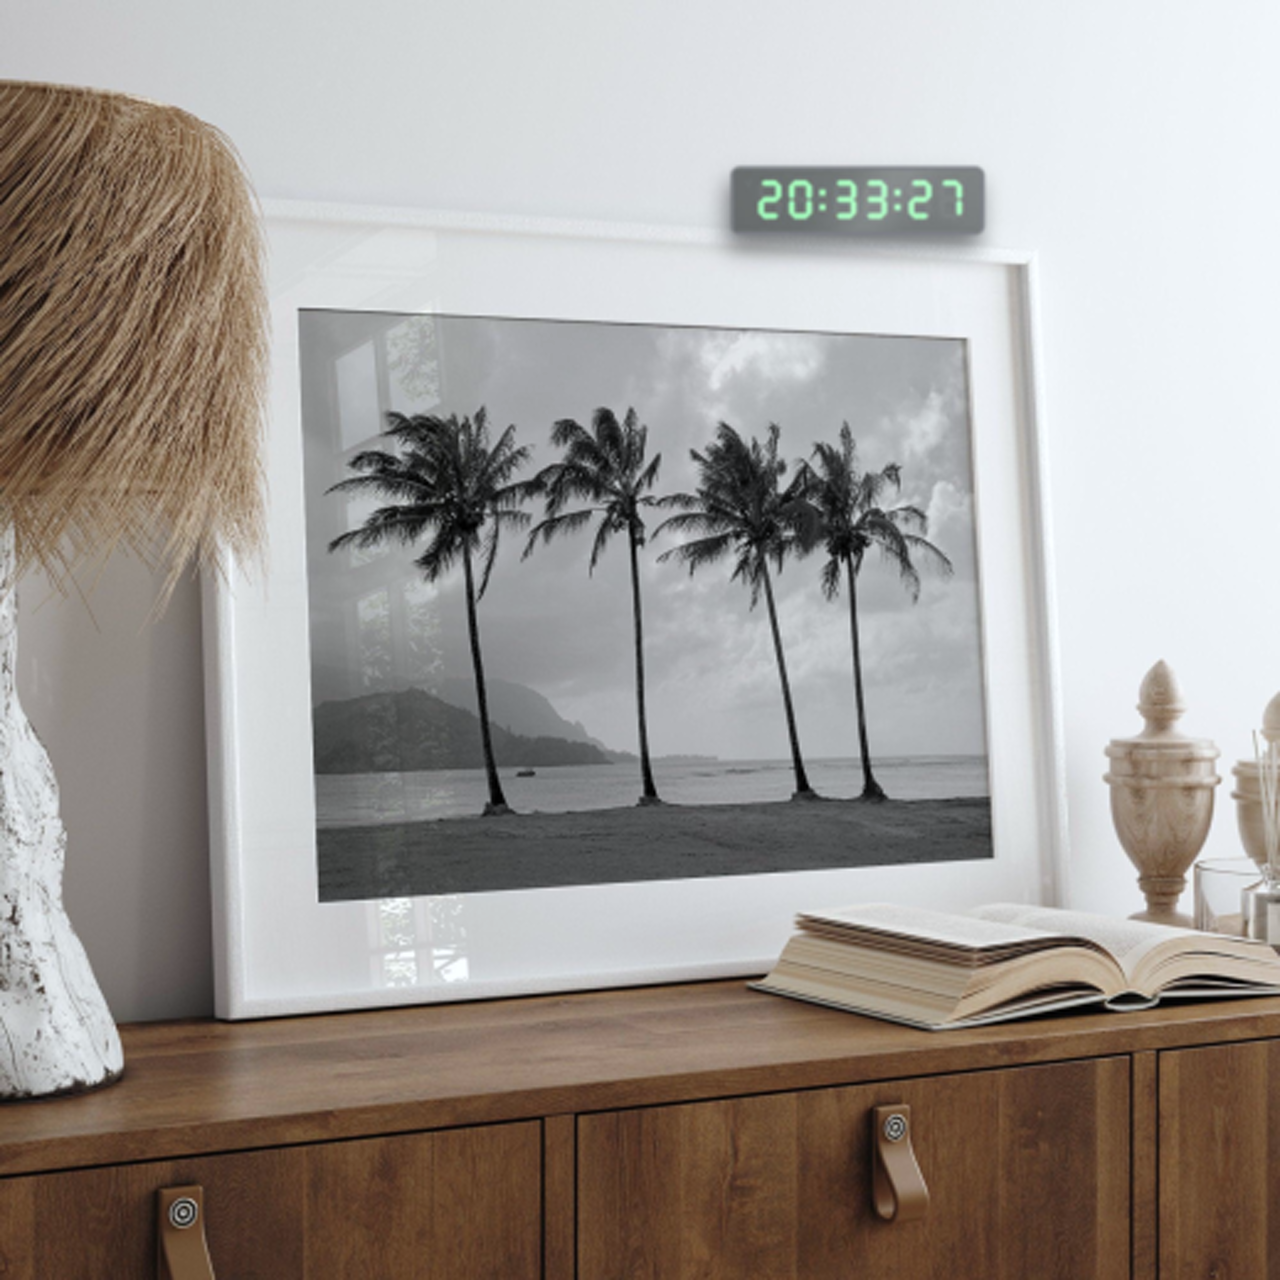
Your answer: 20.33.27
